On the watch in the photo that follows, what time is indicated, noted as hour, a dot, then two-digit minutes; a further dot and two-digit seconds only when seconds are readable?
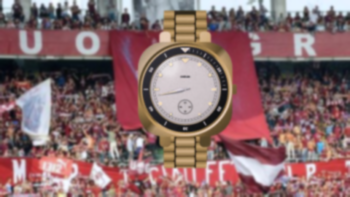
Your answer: 8.43
